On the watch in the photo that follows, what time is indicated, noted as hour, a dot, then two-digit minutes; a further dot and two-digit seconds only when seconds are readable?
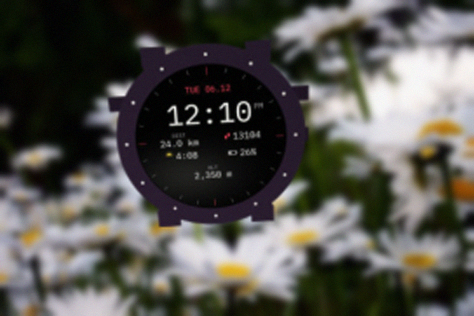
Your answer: 12.10
